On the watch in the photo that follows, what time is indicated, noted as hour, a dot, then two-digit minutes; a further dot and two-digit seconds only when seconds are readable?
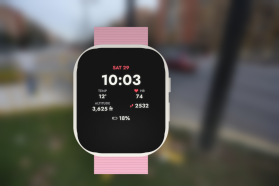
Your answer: 10.03
